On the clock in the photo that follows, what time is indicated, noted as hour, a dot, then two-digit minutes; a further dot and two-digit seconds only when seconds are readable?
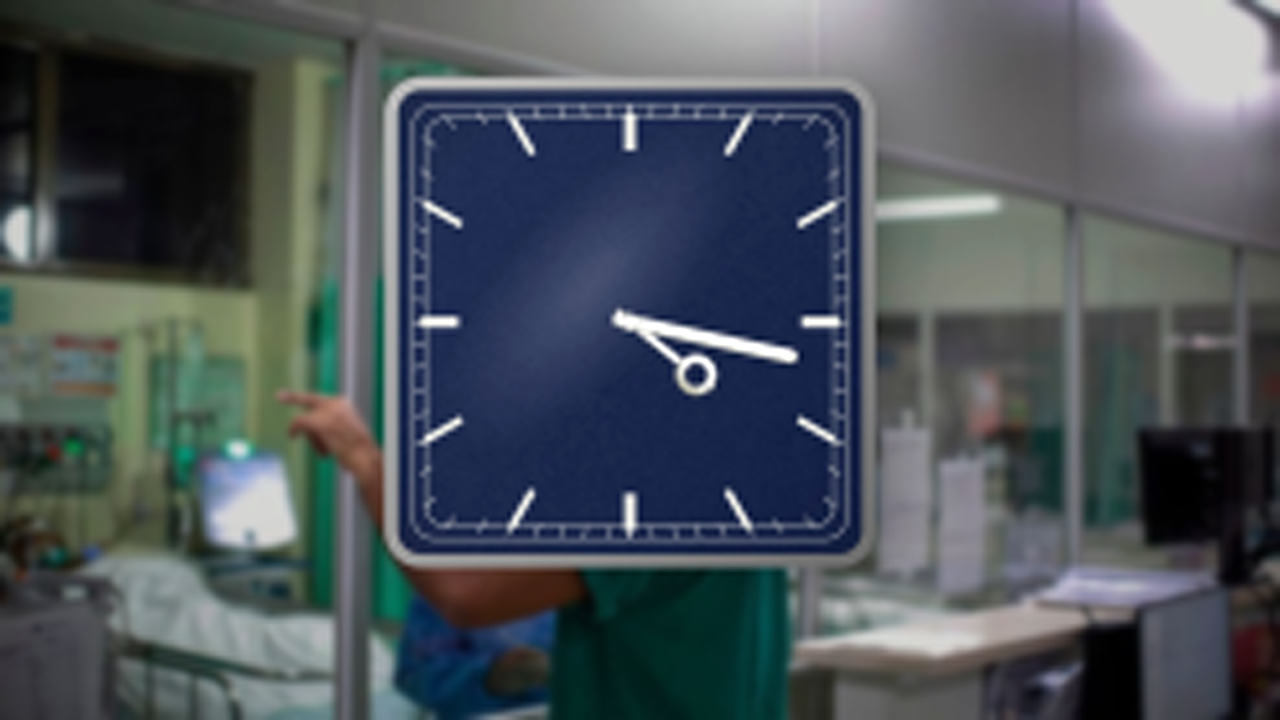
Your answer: 4.17
